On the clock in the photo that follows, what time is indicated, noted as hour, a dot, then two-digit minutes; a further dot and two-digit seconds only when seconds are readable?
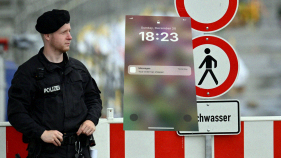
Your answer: 18.23
